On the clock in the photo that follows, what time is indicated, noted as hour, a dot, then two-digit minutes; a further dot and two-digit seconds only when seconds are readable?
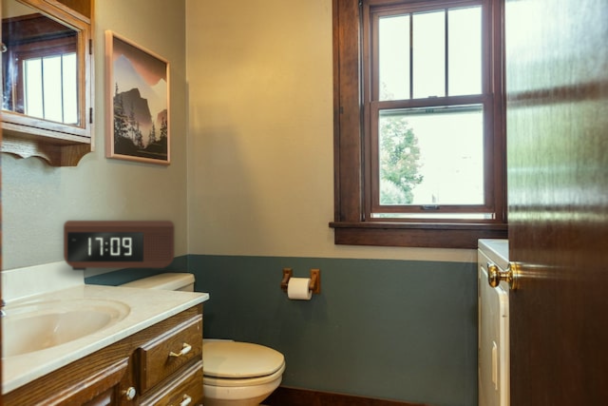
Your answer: 17.09
